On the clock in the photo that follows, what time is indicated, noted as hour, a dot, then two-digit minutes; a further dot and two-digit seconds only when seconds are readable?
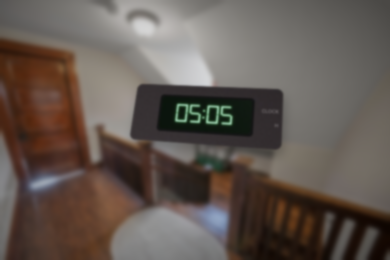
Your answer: 5.05
